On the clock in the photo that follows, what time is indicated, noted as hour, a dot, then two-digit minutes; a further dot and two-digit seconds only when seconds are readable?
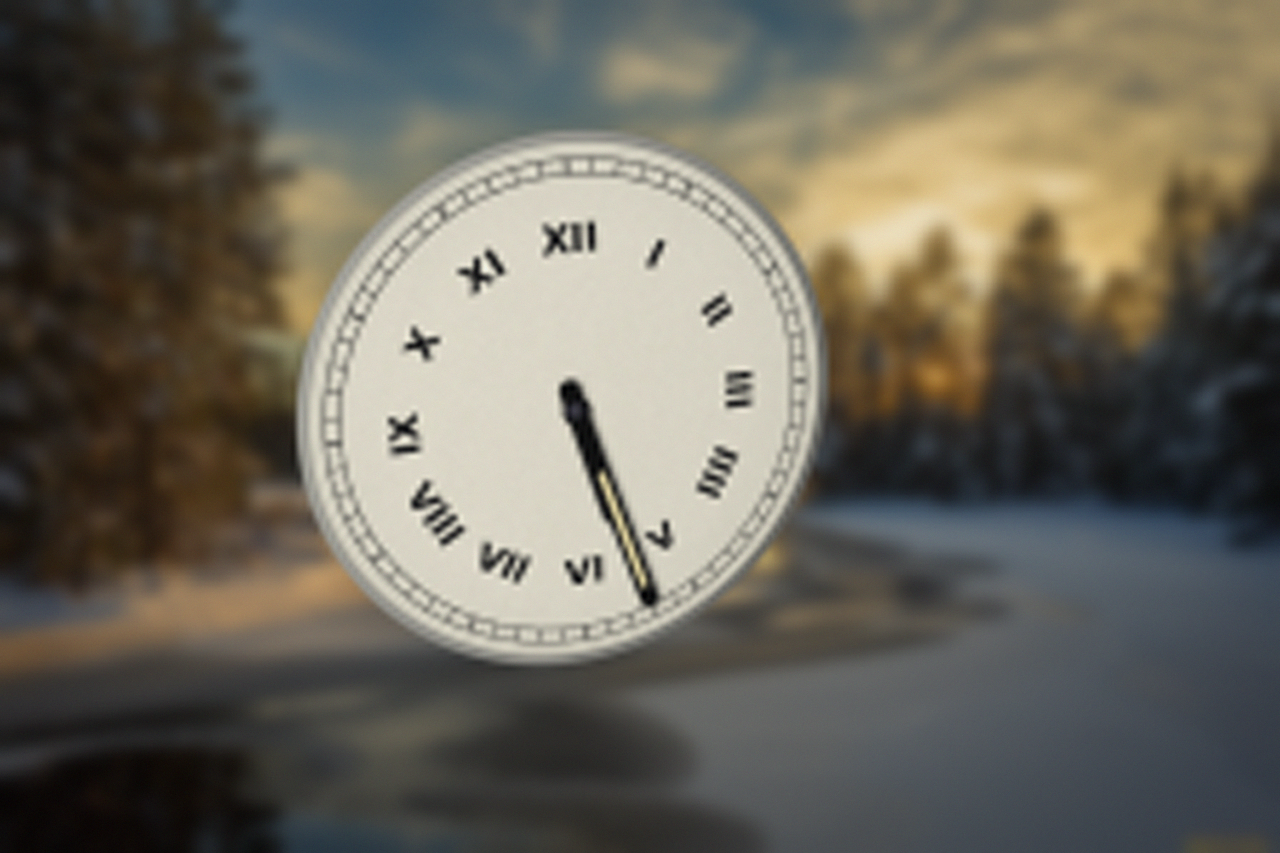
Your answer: 5.27
